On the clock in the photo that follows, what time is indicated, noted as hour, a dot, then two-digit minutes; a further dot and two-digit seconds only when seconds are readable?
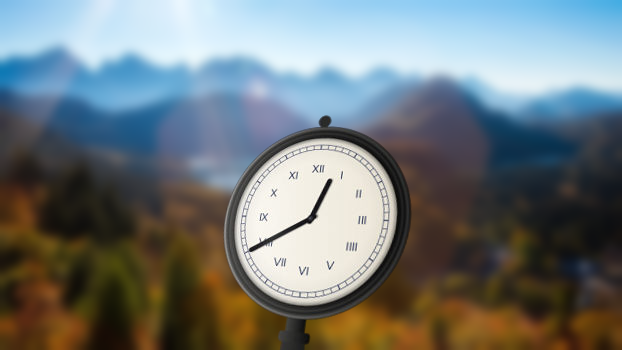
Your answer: 12.40
